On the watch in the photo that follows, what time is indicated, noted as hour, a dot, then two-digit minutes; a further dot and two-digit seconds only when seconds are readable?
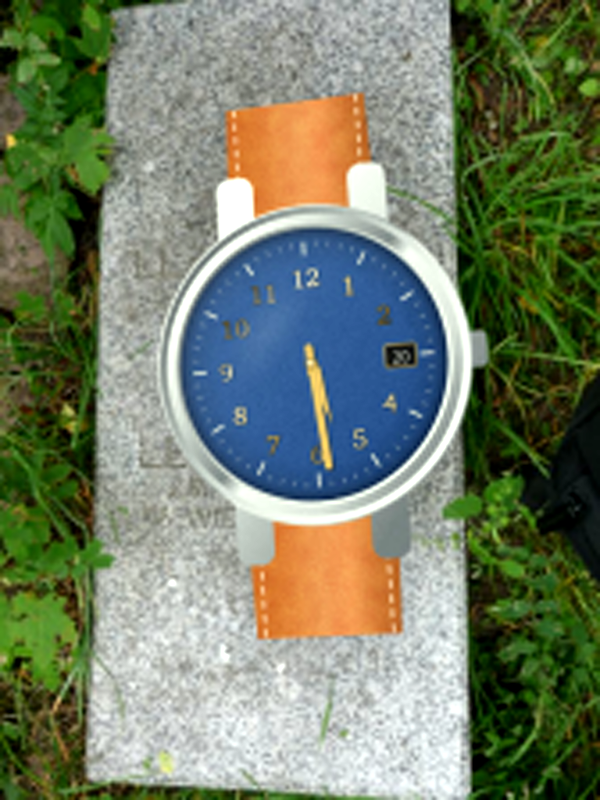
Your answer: 5.29
